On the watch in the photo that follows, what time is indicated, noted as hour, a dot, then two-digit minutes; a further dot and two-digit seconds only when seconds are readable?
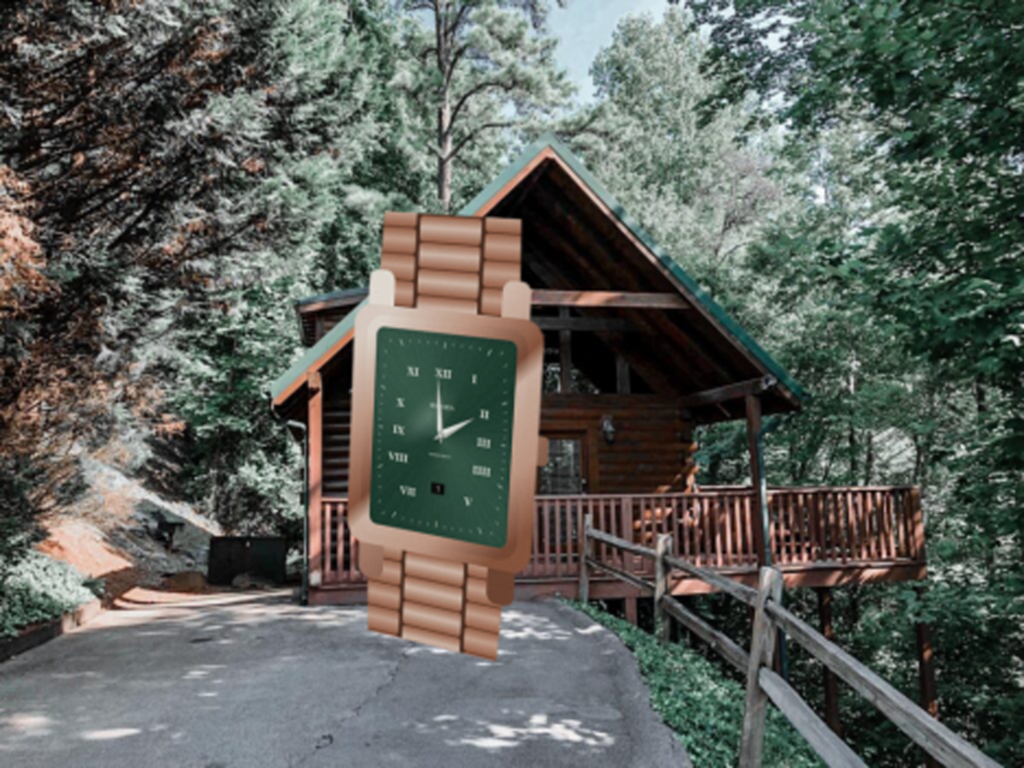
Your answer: 1.59
